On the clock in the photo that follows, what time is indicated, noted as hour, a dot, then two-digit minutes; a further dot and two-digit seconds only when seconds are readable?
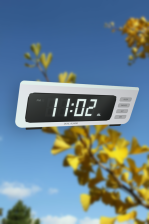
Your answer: 11.02
